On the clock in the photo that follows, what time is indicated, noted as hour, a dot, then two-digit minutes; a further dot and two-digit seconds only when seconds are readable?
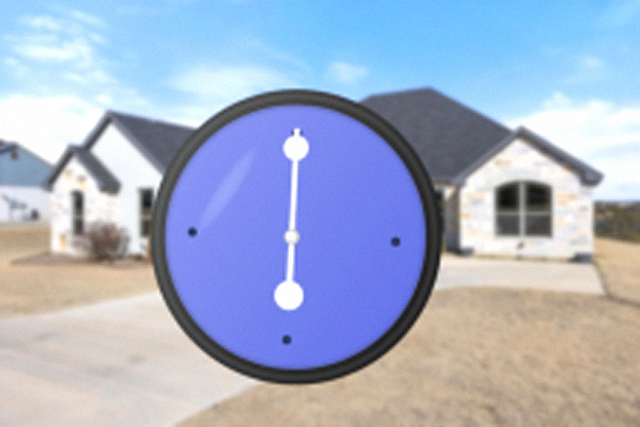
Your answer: 6.00
